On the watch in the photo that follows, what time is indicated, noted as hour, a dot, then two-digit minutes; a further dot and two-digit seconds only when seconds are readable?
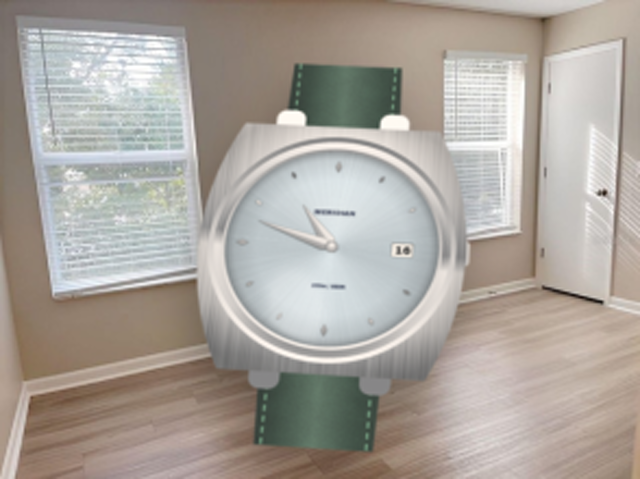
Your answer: 10.48
